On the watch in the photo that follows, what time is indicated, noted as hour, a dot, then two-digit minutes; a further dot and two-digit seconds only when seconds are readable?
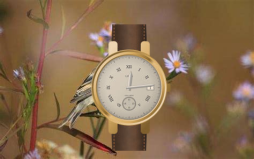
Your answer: 12.14
